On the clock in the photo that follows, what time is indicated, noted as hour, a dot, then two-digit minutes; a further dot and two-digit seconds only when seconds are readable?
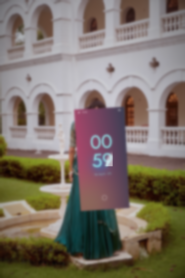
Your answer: 0.59
